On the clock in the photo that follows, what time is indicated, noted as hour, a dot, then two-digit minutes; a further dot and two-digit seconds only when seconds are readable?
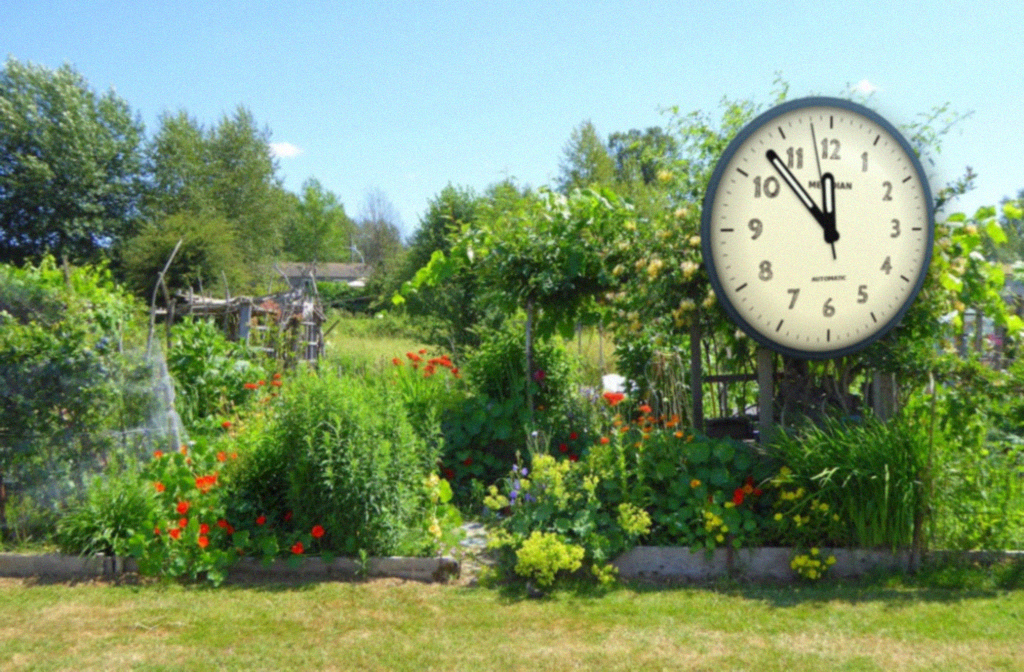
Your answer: 11.52.58
